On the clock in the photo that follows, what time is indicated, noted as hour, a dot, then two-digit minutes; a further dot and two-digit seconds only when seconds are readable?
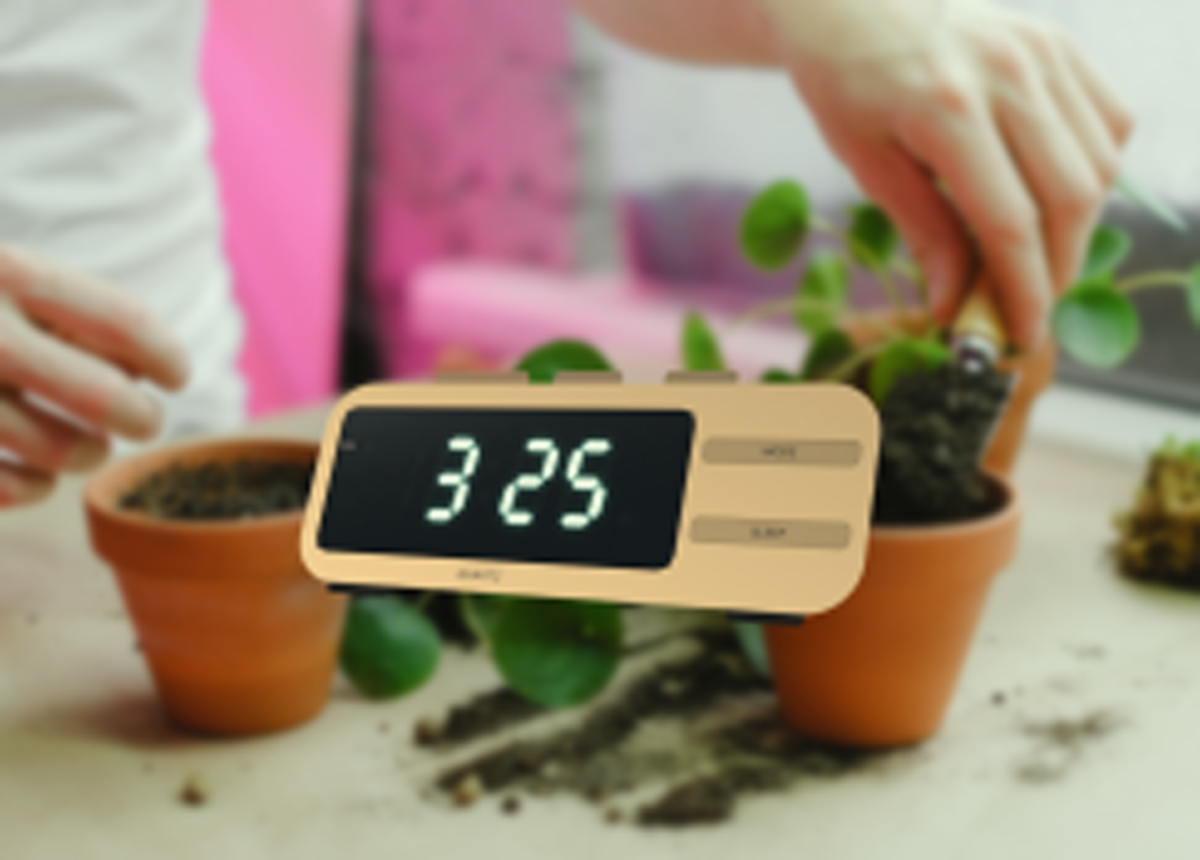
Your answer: 3.25
